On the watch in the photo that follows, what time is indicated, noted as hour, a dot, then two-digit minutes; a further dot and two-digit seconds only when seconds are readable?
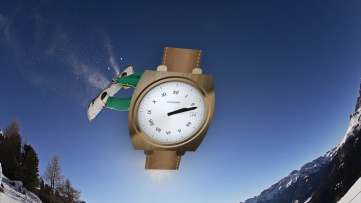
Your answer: 2.12
